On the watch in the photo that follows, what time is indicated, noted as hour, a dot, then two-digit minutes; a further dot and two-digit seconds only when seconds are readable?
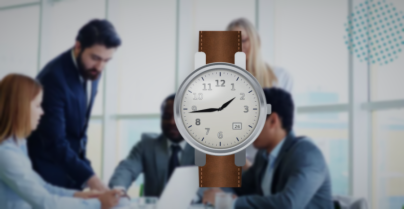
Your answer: 1.44
